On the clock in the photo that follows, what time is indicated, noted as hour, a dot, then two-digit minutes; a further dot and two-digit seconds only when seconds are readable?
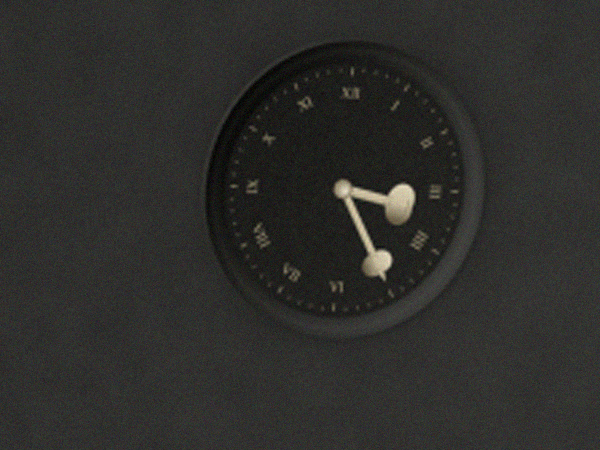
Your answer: 3.25
